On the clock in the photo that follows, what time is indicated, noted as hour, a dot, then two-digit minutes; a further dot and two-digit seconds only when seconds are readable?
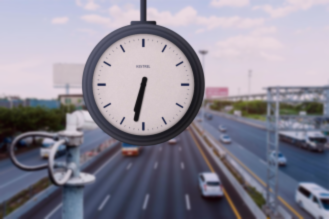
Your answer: 6.32
